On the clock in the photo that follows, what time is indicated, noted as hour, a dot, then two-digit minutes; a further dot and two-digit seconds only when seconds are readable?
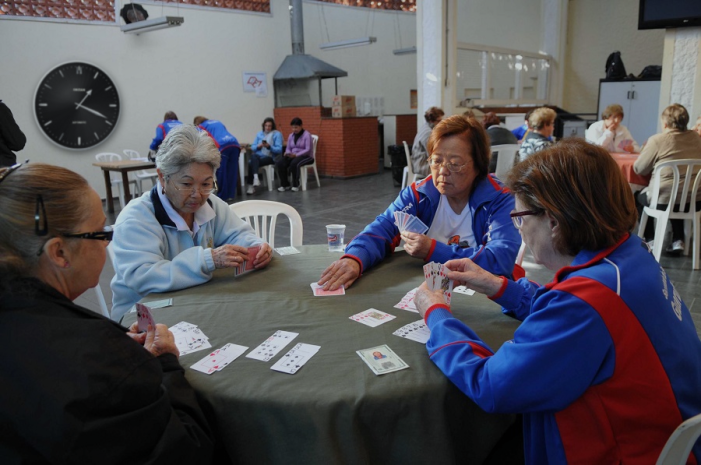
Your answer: 1.19
